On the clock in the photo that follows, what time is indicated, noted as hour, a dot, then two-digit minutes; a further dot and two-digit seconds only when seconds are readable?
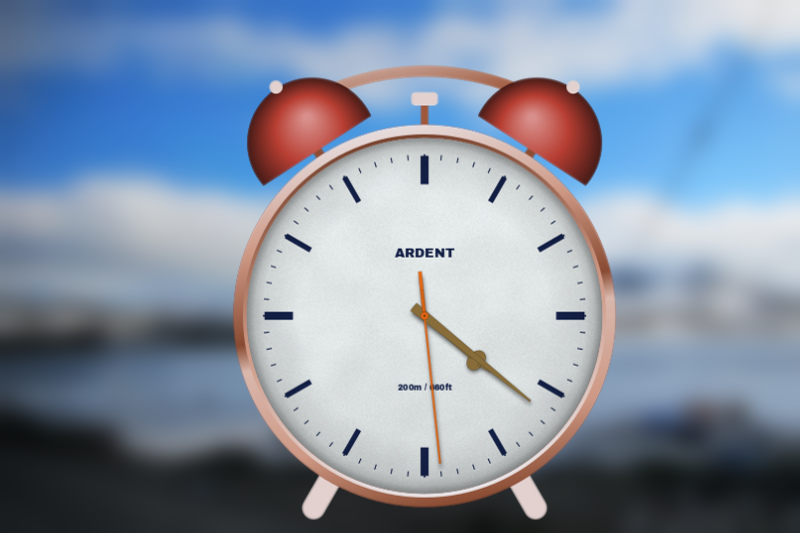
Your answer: 4.21.29
